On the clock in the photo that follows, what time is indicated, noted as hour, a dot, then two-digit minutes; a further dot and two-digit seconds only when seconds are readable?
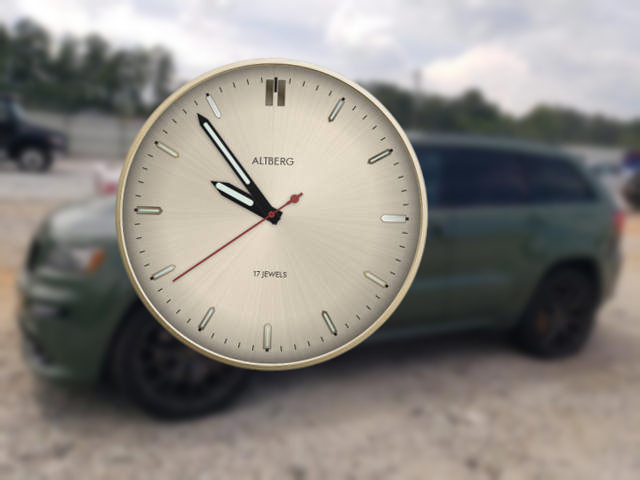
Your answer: 9.53.39
